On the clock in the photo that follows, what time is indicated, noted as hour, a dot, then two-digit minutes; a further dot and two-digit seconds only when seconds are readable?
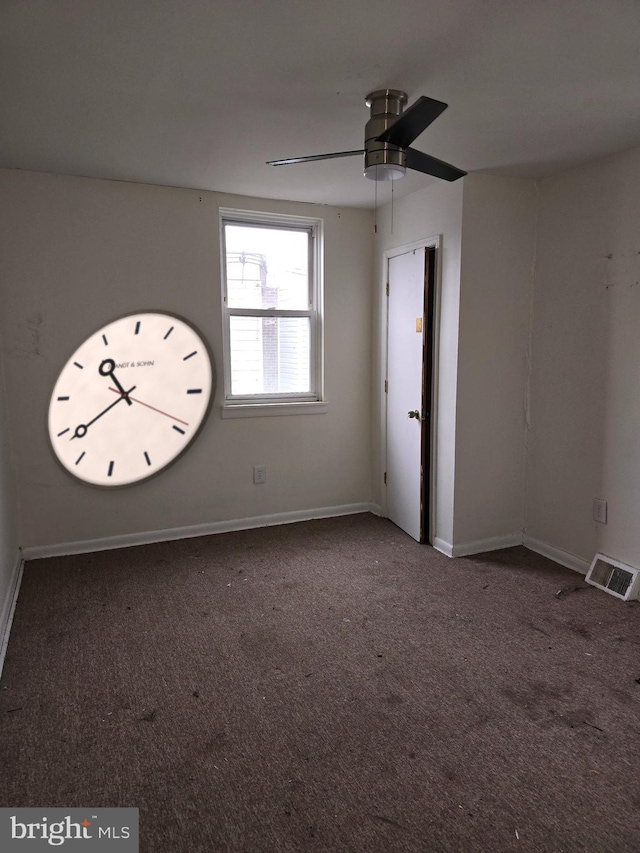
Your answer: 10.38.19
